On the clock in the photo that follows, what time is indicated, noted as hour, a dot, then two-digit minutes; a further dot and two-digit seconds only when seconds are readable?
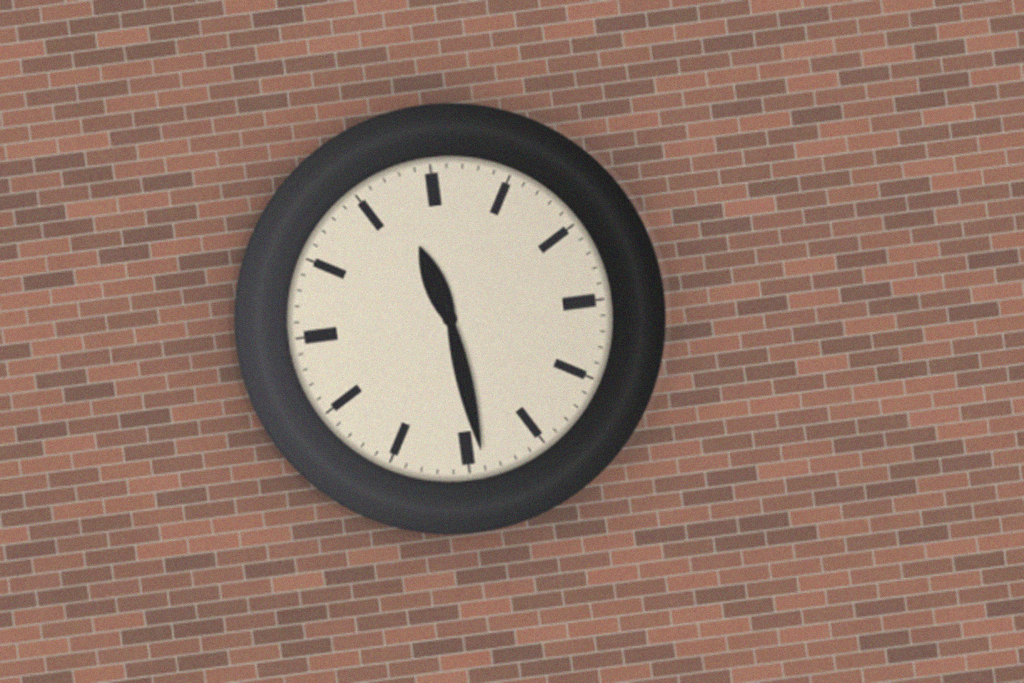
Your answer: 11.29
